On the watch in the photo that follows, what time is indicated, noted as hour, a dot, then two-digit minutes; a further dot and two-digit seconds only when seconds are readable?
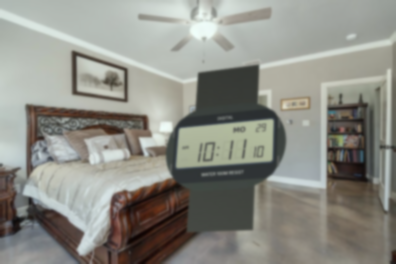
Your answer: 10.11
